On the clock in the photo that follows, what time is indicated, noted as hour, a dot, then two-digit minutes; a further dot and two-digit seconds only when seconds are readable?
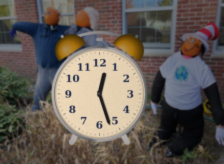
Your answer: 12.27
